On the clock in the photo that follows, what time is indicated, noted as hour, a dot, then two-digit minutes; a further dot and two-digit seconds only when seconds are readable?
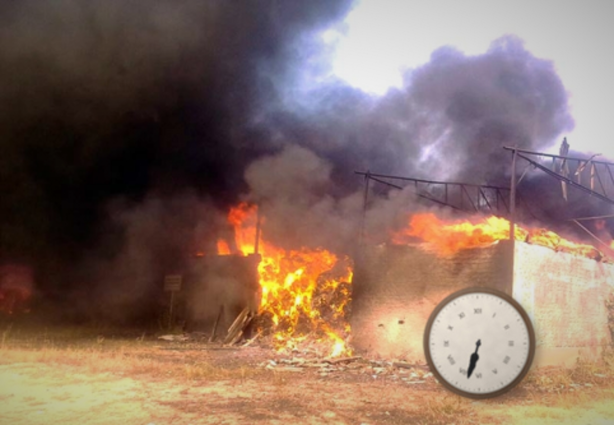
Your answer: 6.33
